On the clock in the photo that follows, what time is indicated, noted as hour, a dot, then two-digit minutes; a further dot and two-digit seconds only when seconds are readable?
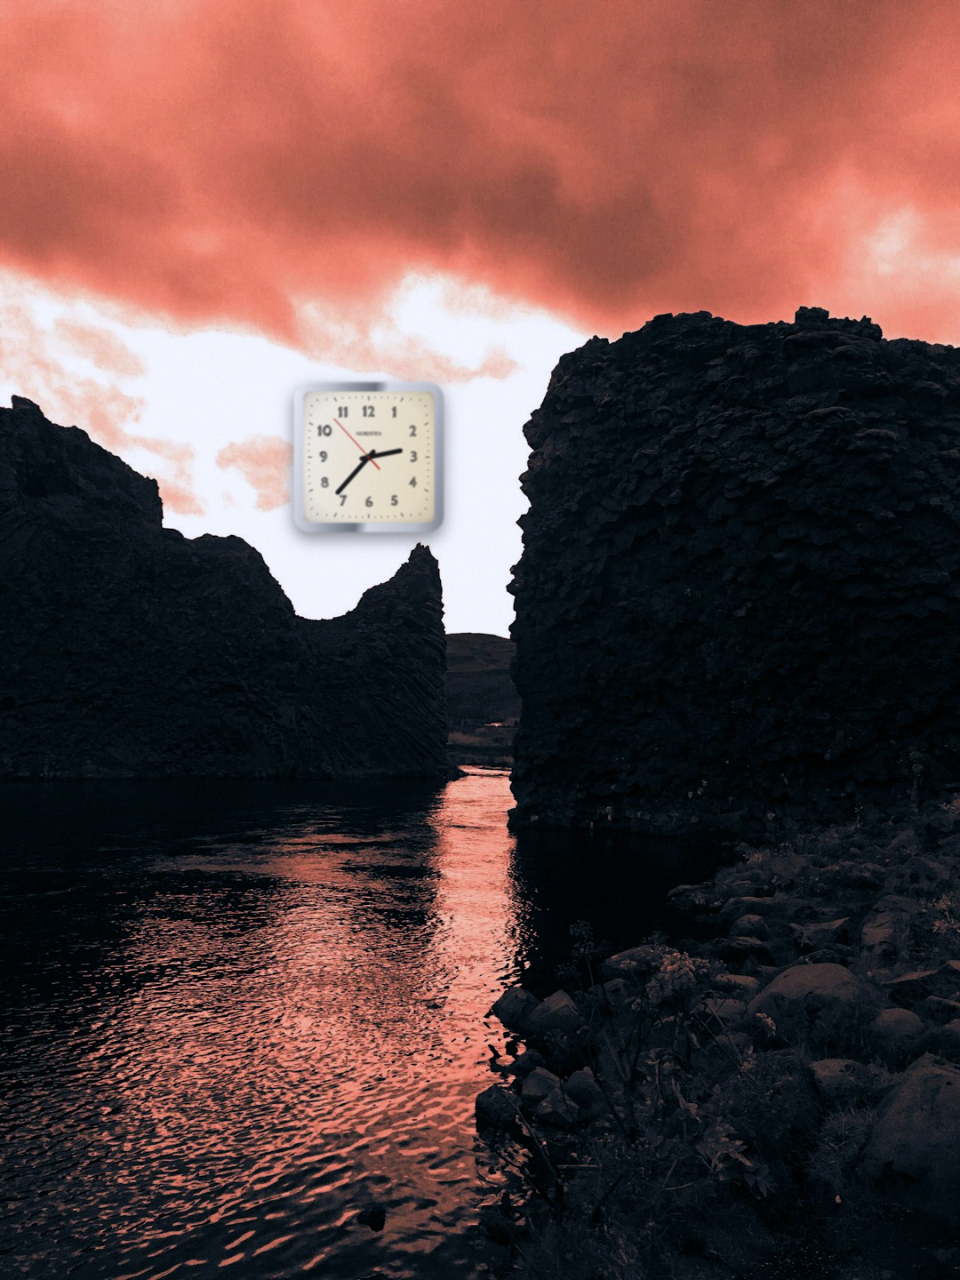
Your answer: 2.36.53
